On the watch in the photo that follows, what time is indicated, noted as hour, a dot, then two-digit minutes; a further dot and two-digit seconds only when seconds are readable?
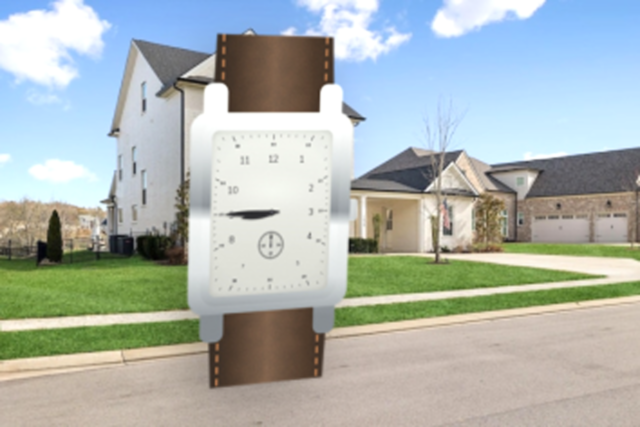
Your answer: 8.45
